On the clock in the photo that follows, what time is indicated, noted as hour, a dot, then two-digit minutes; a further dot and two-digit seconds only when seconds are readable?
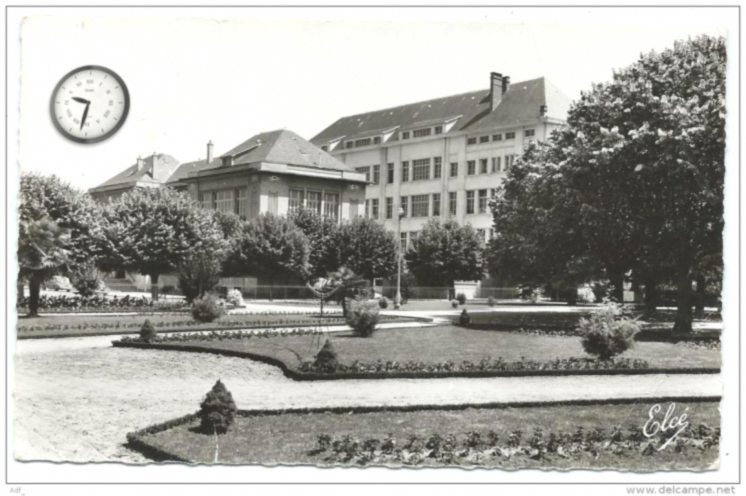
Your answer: 9.32
